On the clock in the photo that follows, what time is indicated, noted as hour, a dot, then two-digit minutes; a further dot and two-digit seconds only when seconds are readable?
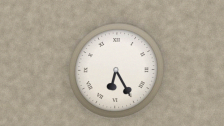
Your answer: 6.25
